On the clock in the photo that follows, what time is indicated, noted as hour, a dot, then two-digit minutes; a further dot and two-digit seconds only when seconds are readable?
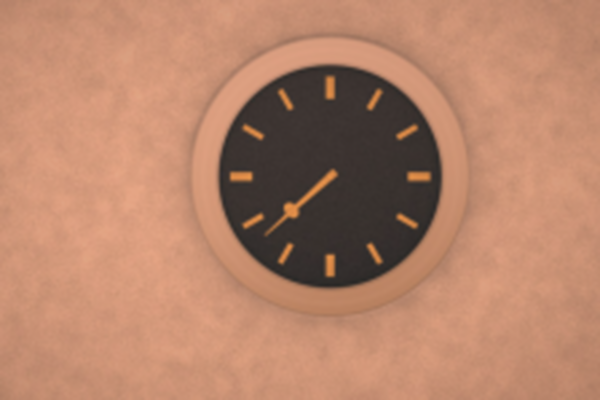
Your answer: 7.38
